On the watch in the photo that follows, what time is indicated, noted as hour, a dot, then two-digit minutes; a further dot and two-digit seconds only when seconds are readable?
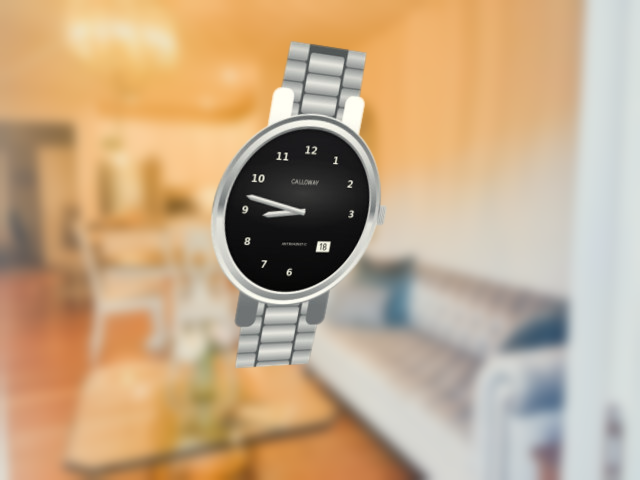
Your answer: 8.47
